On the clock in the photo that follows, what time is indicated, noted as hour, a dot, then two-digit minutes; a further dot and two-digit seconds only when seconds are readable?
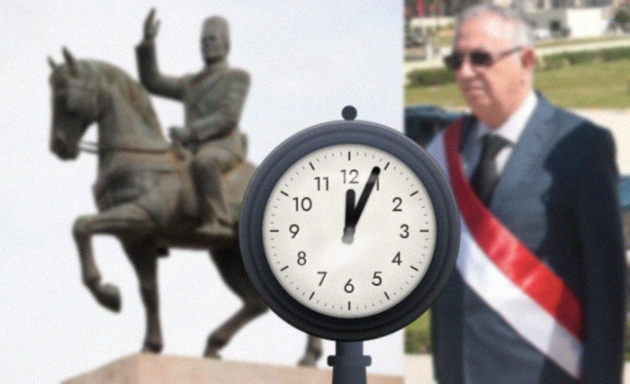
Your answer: 12.04
